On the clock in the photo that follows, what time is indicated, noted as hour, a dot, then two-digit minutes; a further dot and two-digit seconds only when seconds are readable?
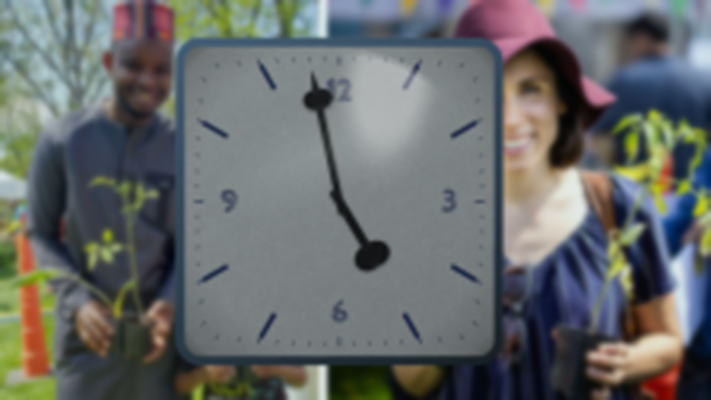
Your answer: 4.58
